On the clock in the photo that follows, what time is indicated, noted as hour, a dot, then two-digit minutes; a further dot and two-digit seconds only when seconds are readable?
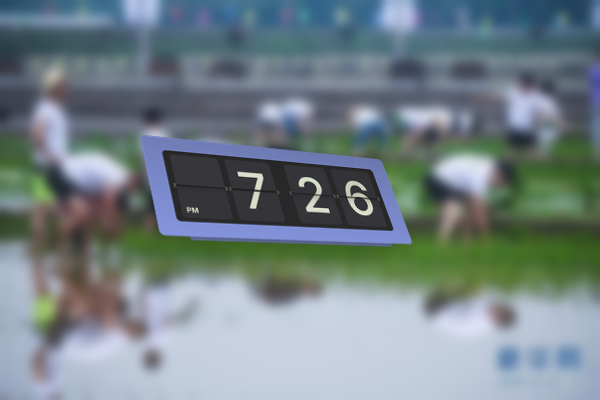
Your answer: 7.26
